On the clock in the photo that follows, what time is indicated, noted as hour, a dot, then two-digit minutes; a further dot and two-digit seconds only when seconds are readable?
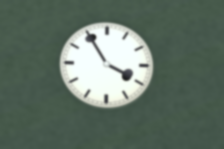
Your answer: 3.55
